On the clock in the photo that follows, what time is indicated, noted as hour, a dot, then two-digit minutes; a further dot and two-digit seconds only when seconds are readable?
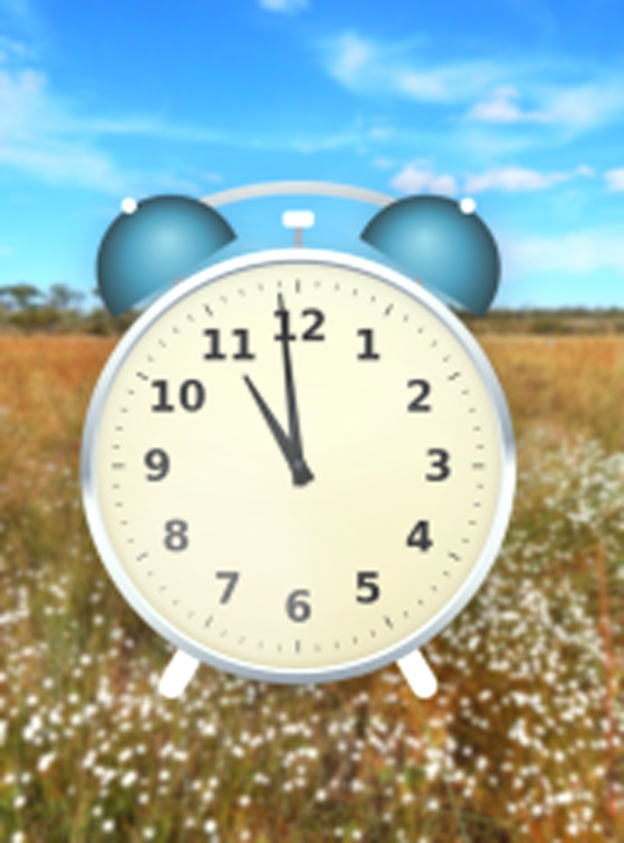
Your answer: 10.59
